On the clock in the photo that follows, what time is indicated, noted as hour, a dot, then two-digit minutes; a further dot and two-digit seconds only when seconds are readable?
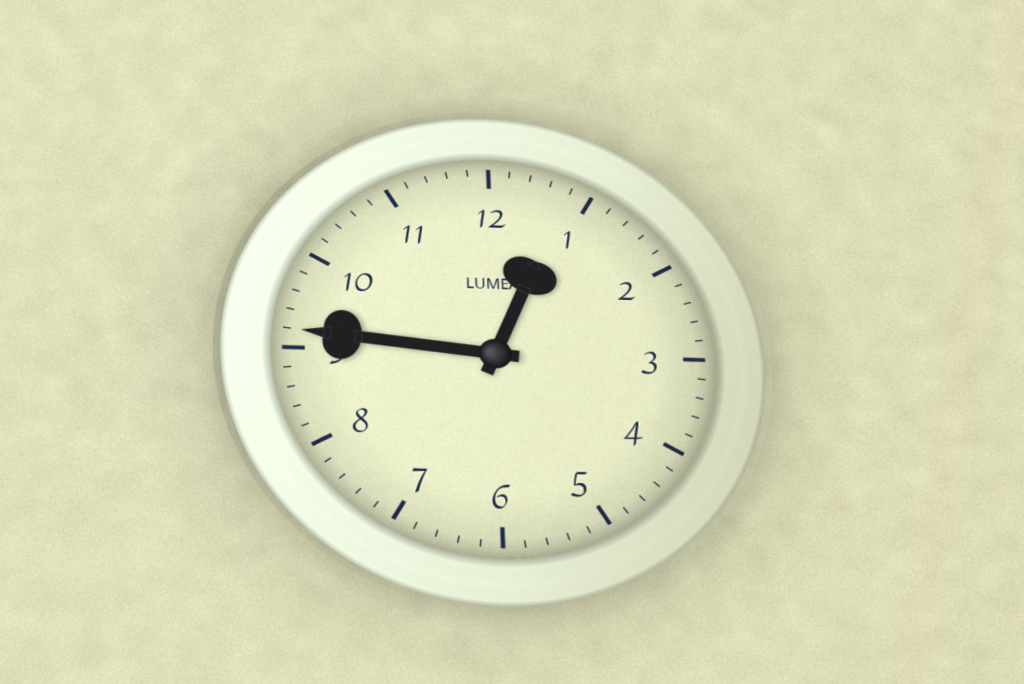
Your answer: 12.46
